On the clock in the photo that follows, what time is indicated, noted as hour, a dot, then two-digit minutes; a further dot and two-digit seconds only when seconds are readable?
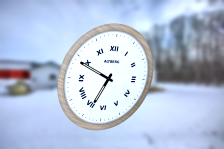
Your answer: 6.49
